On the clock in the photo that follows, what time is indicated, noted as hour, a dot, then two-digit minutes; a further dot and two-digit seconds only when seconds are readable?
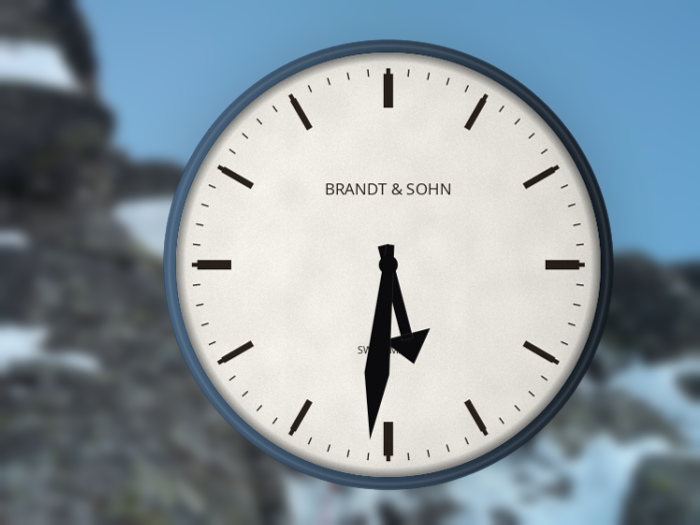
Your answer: 5.31
